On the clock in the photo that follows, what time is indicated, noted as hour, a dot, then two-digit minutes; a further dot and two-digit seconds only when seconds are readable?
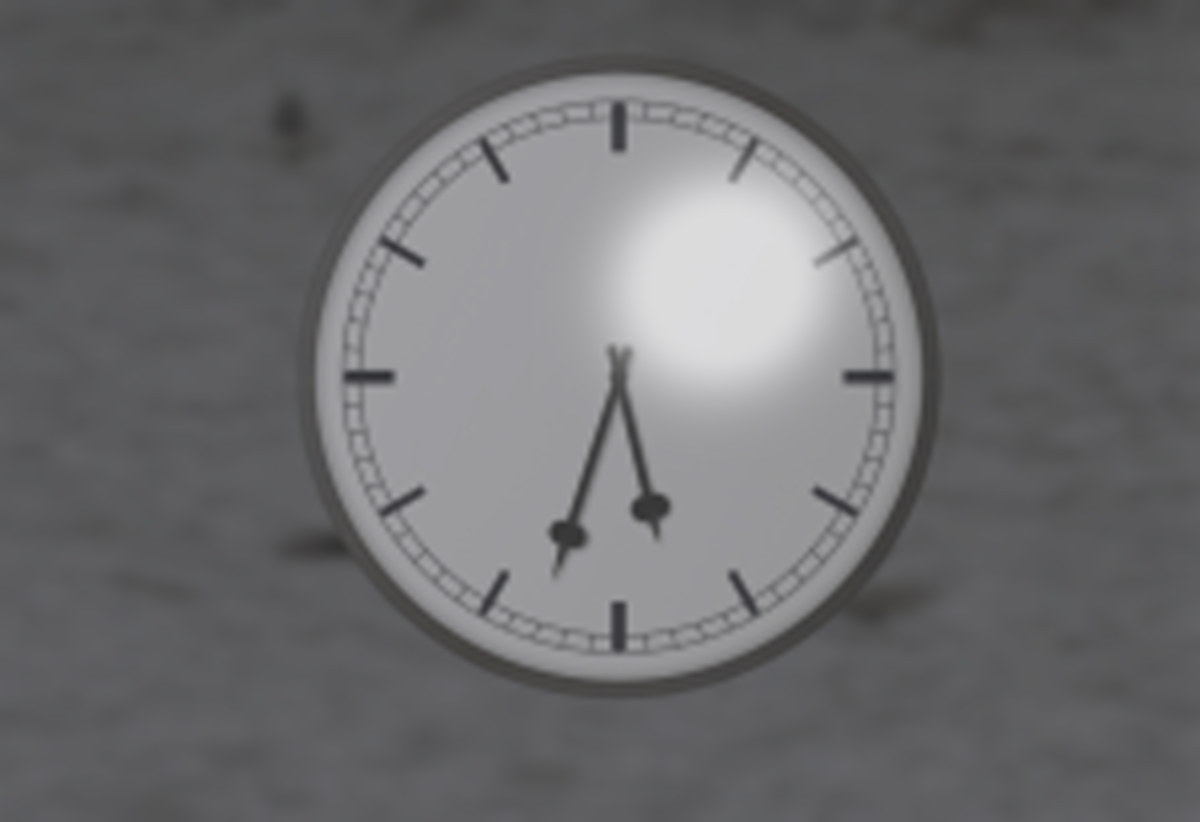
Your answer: 5.33
